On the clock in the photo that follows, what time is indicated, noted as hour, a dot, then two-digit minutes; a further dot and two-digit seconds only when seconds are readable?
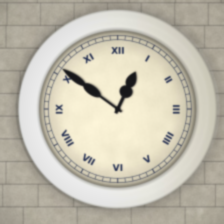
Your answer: 12.51
